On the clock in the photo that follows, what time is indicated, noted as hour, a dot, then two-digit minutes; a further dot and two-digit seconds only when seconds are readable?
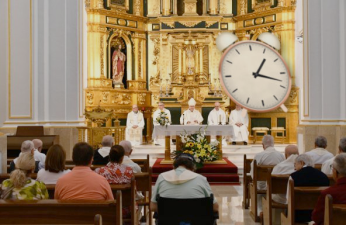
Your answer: 1.18
